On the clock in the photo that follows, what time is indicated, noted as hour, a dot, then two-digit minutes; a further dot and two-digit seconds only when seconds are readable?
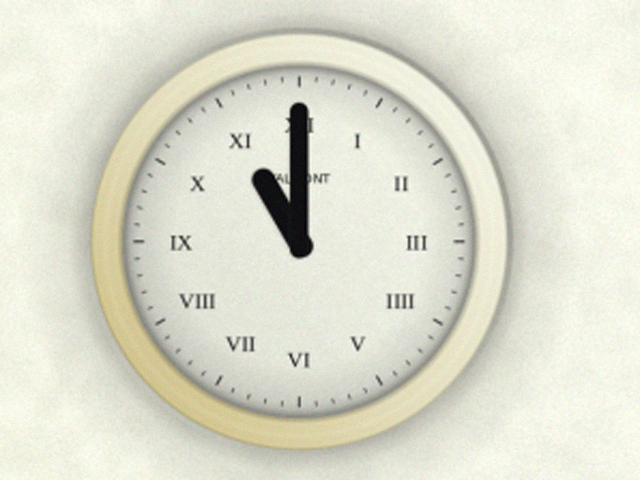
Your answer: 11.00
